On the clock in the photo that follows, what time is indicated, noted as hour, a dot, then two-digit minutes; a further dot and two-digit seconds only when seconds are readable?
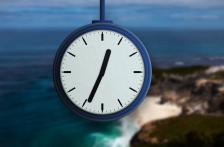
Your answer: 12.34
